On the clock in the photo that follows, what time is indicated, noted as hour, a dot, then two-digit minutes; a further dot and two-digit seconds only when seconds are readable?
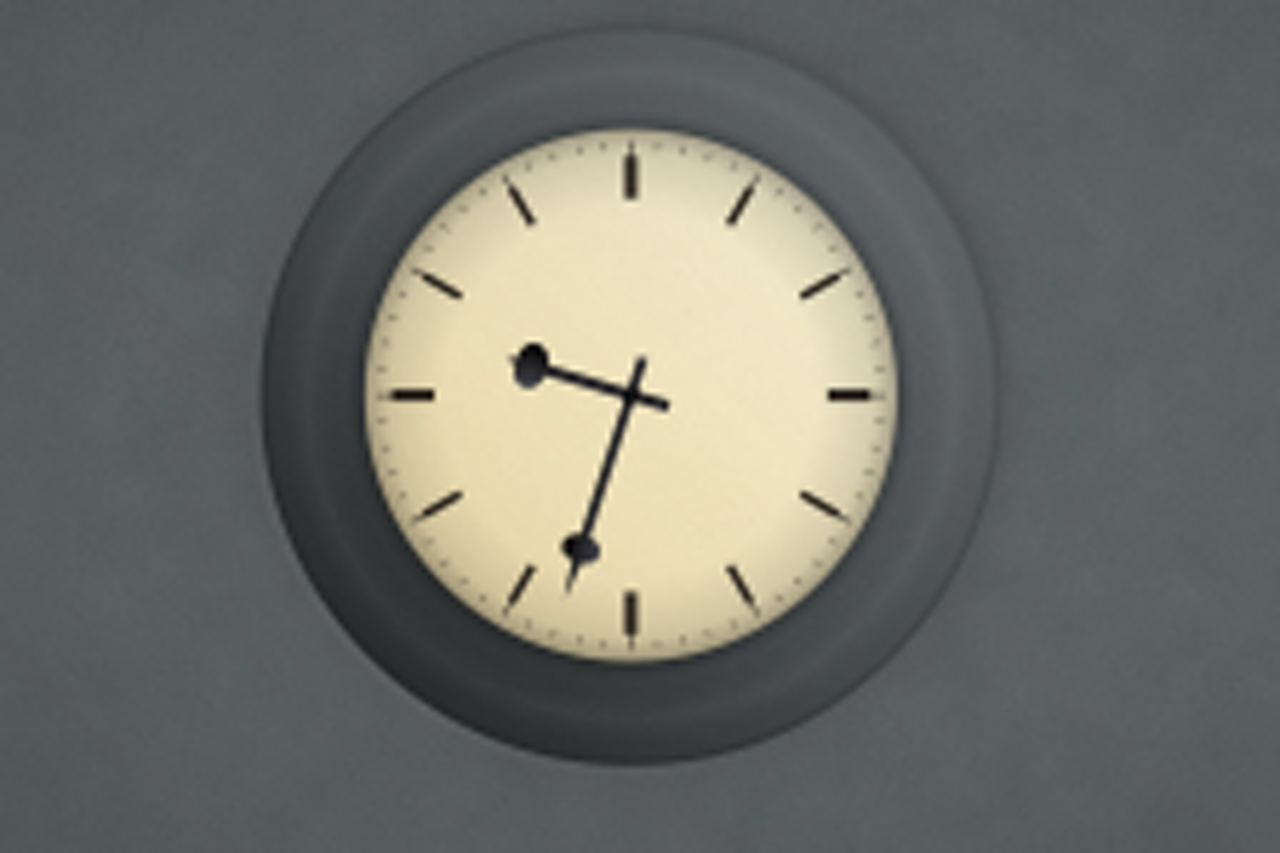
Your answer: 9.33
